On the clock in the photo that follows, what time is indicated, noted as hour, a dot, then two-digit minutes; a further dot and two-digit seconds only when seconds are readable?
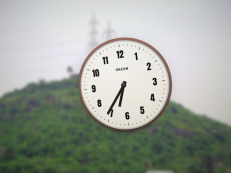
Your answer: 6.36
